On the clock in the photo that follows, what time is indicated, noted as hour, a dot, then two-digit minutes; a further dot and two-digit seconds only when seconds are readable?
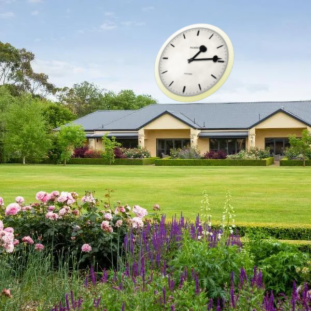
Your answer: 1.14
